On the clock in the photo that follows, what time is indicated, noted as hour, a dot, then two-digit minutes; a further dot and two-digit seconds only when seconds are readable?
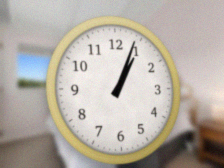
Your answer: 1.04
